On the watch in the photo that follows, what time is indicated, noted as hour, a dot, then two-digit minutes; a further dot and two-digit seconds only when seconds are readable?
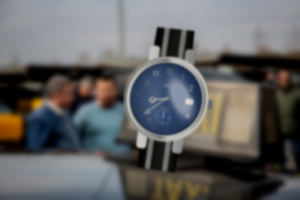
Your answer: 8.38
